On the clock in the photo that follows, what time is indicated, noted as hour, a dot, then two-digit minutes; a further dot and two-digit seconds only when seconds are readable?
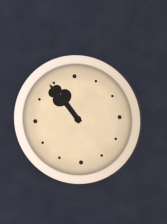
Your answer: 10.54
